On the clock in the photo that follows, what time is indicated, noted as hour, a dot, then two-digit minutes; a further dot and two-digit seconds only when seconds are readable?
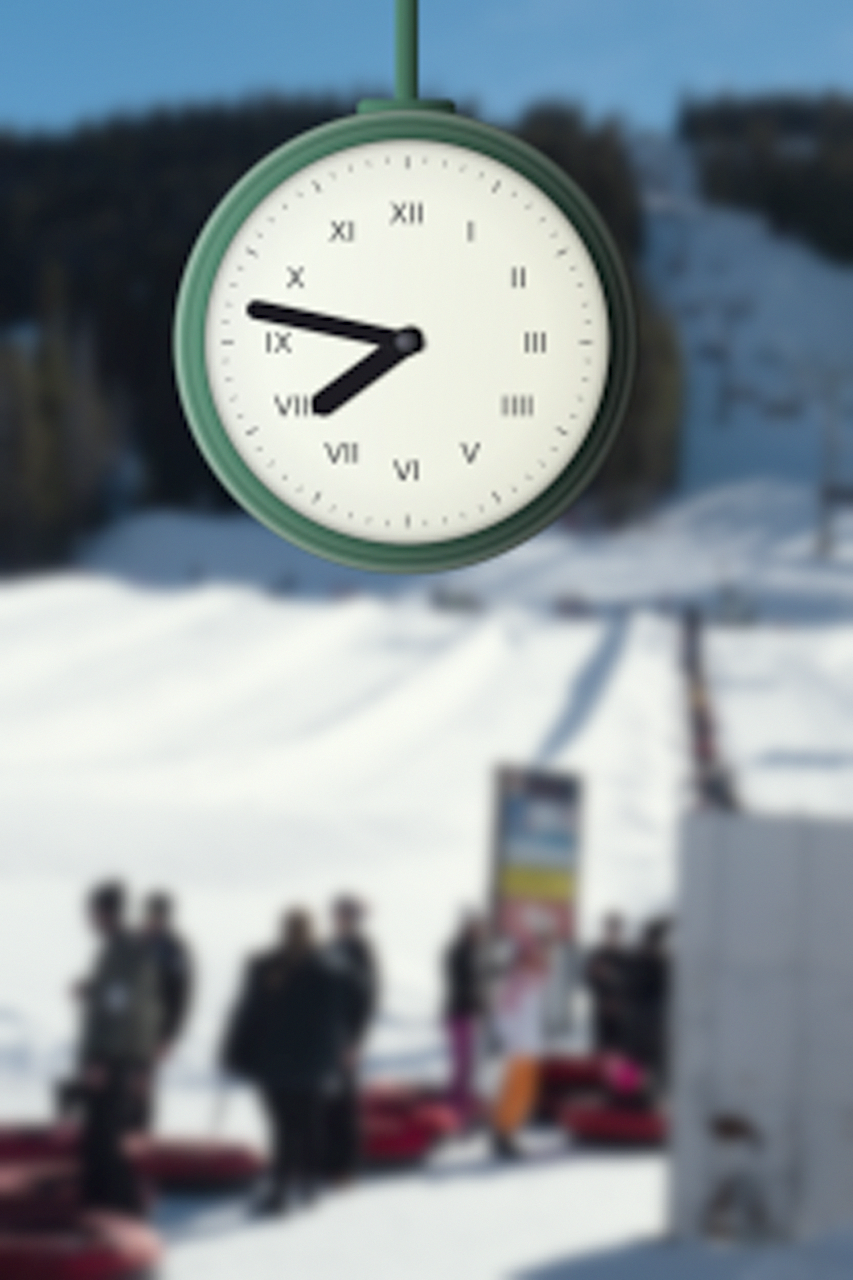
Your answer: 7.47
